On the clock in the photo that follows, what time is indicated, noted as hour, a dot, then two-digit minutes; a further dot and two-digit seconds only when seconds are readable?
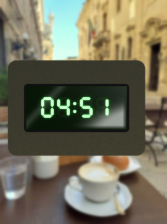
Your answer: 4.51
